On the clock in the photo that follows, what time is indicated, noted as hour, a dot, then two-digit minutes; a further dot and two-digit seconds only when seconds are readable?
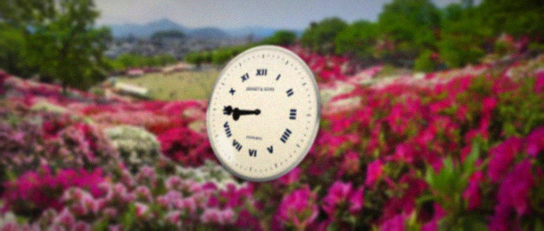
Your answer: 8.45
